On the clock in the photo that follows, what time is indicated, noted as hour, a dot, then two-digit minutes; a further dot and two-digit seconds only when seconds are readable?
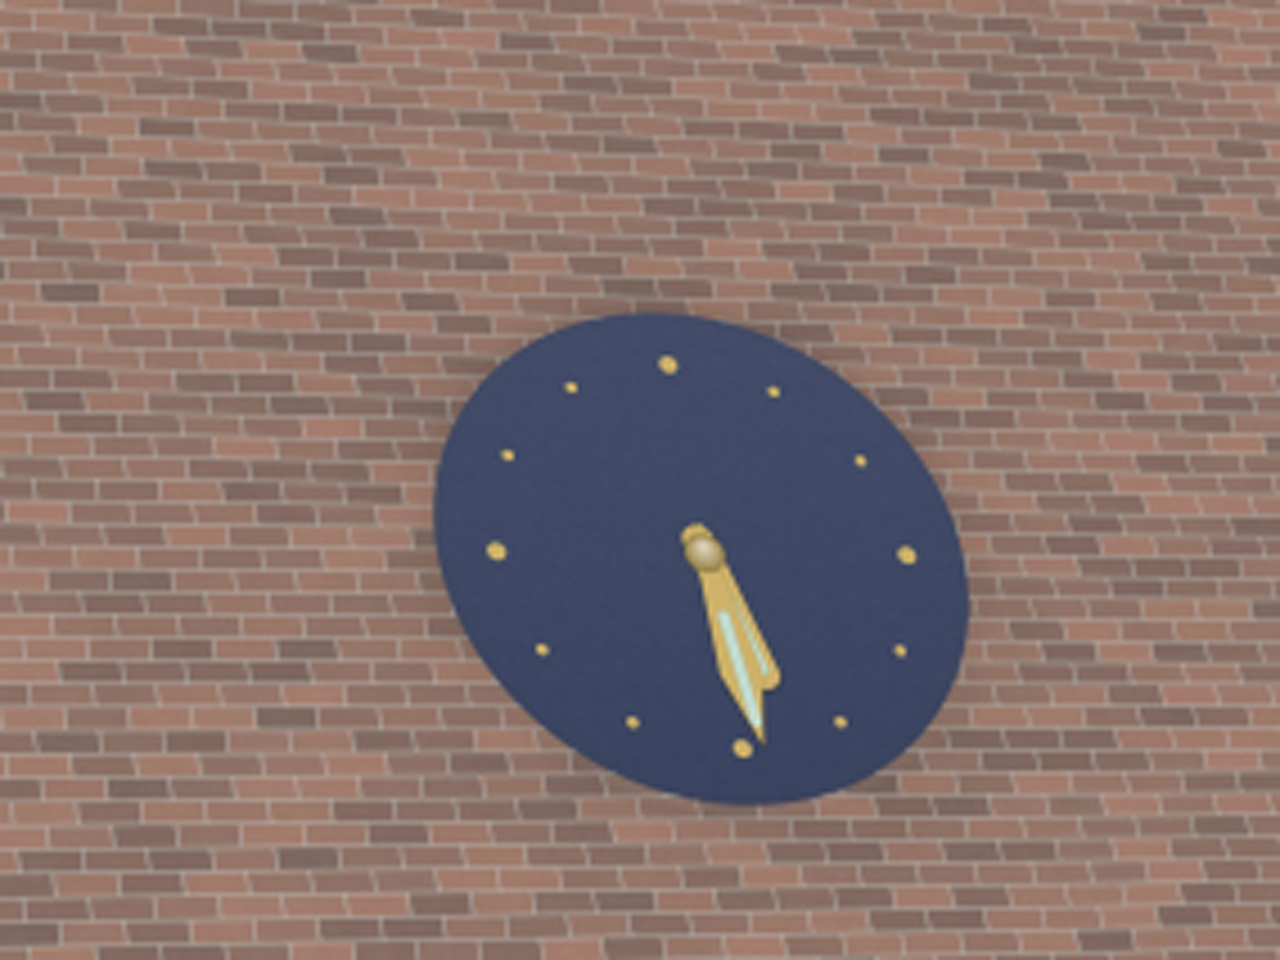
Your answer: 5.29
